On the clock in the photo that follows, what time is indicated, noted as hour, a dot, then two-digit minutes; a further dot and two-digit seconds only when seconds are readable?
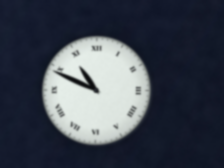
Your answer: 10.49
